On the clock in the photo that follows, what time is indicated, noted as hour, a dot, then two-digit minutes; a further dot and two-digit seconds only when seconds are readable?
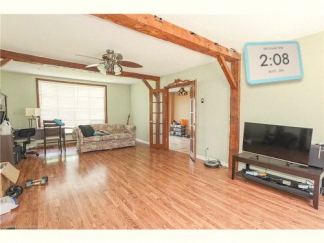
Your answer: 2.08
